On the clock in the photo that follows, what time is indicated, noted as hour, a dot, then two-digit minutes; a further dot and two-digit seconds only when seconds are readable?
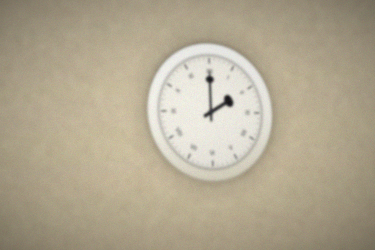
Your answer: 2.00
